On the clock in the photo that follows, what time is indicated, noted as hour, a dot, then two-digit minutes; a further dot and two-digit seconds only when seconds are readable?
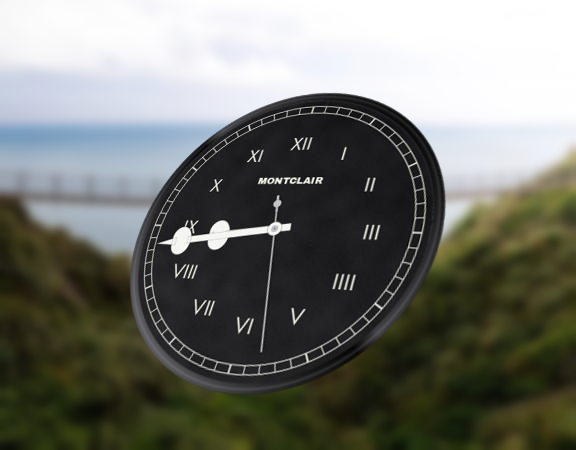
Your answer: 8.43.28
